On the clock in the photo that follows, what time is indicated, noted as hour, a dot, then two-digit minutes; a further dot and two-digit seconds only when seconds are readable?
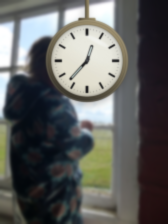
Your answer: 12.37
